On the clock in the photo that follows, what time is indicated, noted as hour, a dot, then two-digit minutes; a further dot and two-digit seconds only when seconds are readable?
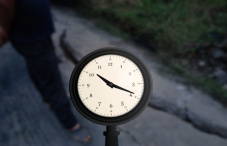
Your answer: 10.19
